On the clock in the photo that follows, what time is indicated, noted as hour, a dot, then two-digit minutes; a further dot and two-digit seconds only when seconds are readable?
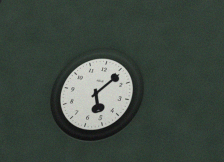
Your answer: 5.06
